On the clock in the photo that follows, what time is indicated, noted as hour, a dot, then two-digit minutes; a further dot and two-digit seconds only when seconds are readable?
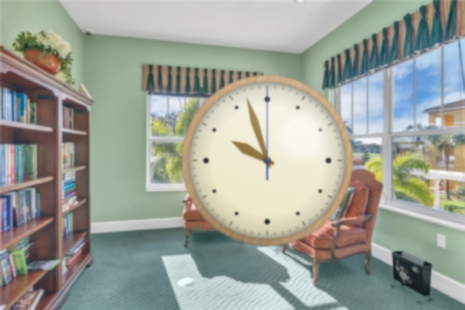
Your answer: 9.57.00
